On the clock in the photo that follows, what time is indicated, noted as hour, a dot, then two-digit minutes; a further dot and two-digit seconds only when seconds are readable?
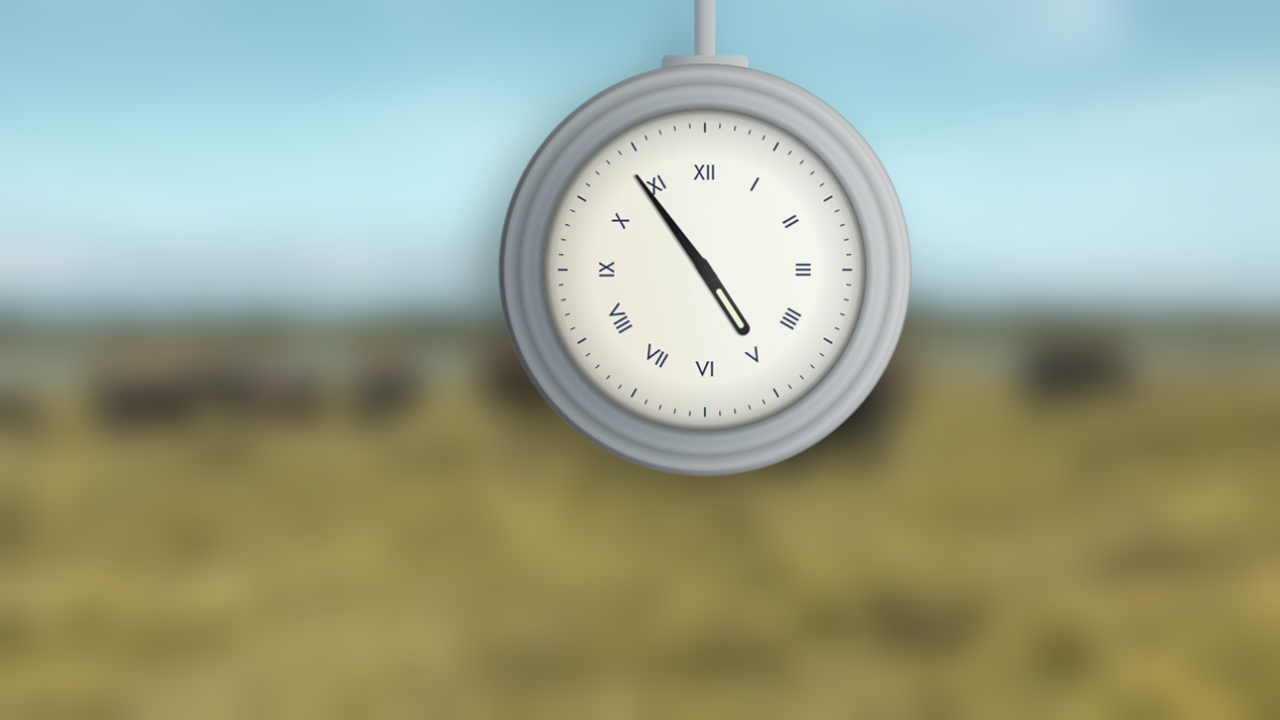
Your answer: 4.54
